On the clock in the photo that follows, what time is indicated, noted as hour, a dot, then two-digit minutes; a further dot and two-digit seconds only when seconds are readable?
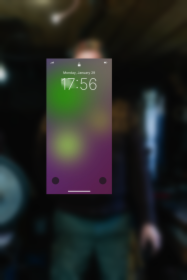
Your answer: 17.56
